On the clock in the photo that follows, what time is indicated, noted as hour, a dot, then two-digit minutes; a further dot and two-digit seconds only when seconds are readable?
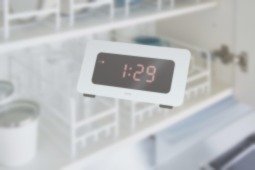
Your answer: 1.29
